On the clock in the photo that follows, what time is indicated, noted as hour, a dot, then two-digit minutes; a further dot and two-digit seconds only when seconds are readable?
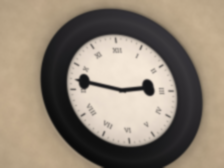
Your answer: 2.47
